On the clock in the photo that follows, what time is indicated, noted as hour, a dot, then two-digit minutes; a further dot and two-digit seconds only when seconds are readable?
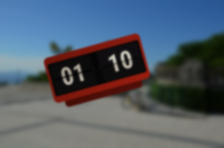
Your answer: 1.10
